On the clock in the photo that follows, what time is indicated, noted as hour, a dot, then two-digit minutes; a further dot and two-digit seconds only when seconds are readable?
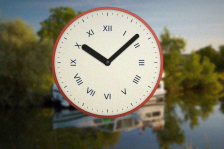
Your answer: 10.08
